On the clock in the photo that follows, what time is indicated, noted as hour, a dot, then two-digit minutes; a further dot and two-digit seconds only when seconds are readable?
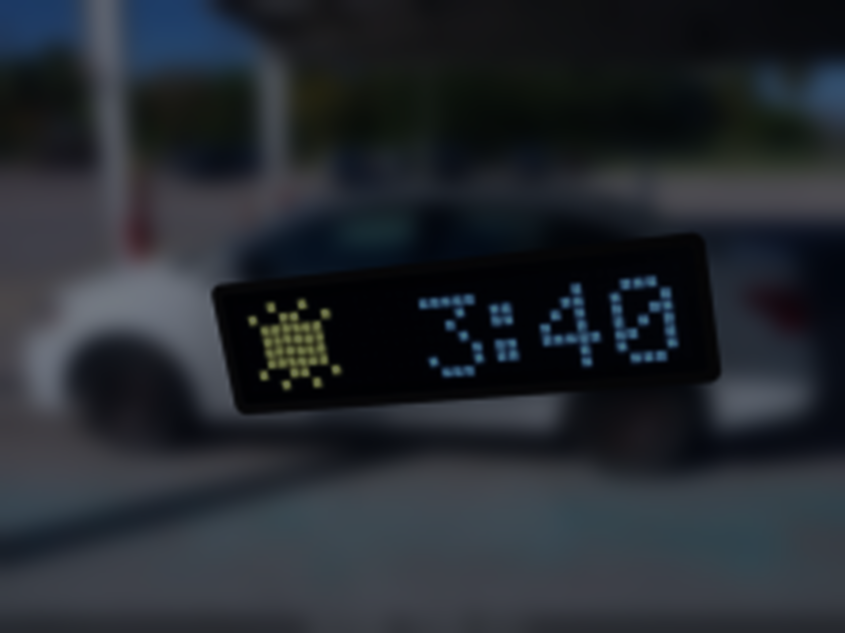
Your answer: 3.40
